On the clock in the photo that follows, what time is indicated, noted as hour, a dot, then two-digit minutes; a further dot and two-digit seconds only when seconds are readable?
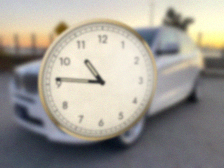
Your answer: 10.46
